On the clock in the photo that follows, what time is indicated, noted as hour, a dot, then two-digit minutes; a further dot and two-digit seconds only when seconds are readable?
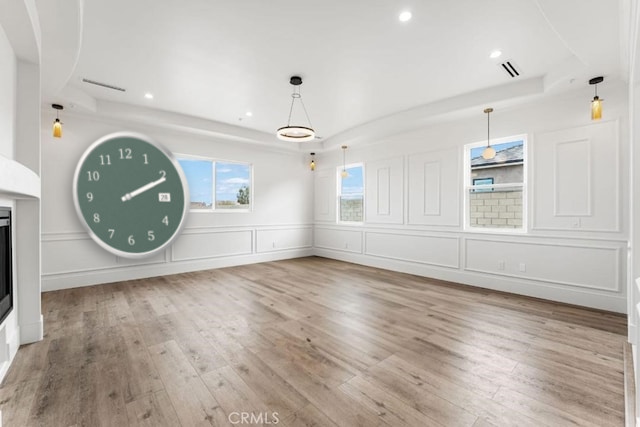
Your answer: 2.11
